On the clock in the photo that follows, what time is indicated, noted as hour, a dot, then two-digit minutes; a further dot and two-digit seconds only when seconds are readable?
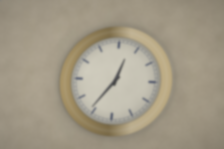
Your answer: 12.36
